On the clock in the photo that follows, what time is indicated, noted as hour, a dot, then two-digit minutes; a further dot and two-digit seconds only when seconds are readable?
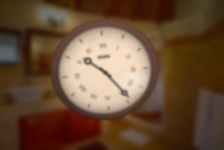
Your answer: 10.24
